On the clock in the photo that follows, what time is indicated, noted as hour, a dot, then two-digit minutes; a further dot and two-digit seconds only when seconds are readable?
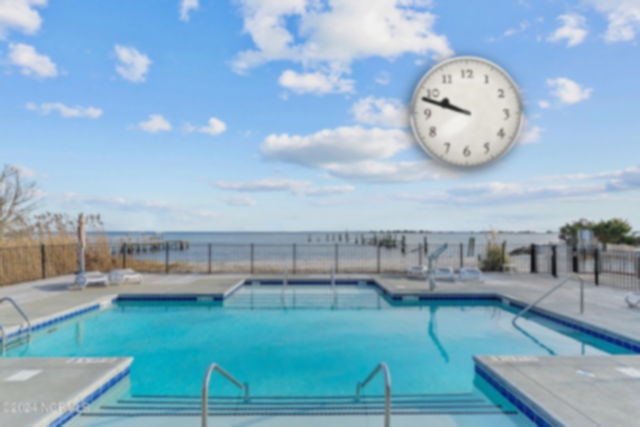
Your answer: 9.48
